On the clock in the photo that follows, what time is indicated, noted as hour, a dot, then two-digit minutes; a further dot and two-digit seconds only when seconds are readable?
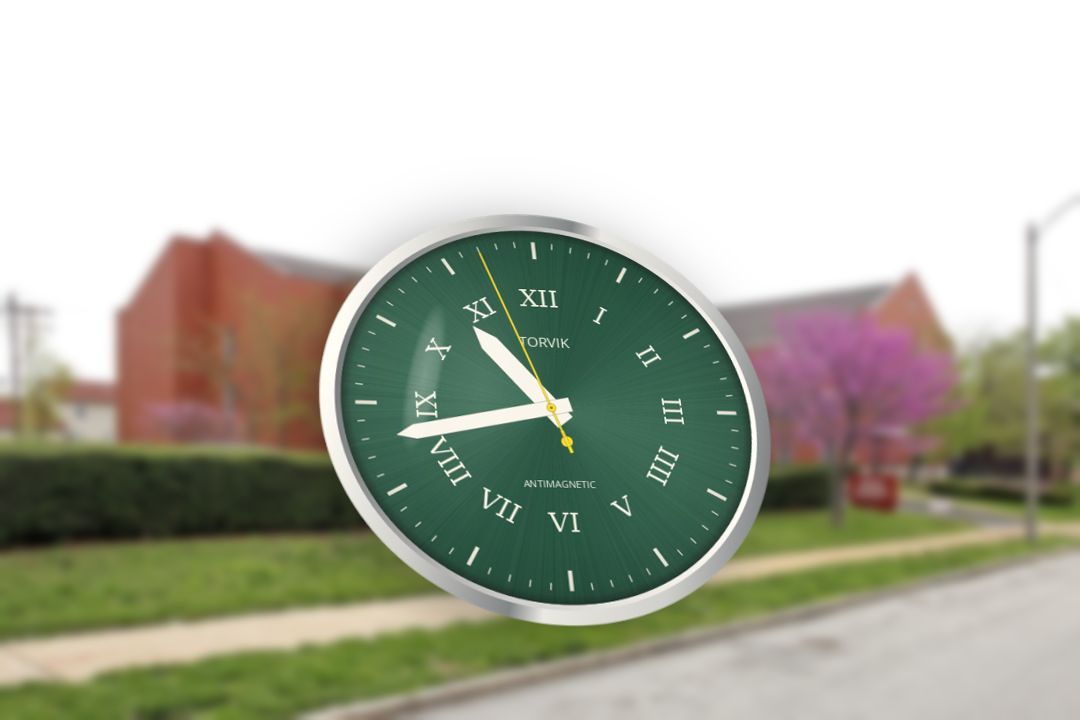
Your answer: 10.42.57
